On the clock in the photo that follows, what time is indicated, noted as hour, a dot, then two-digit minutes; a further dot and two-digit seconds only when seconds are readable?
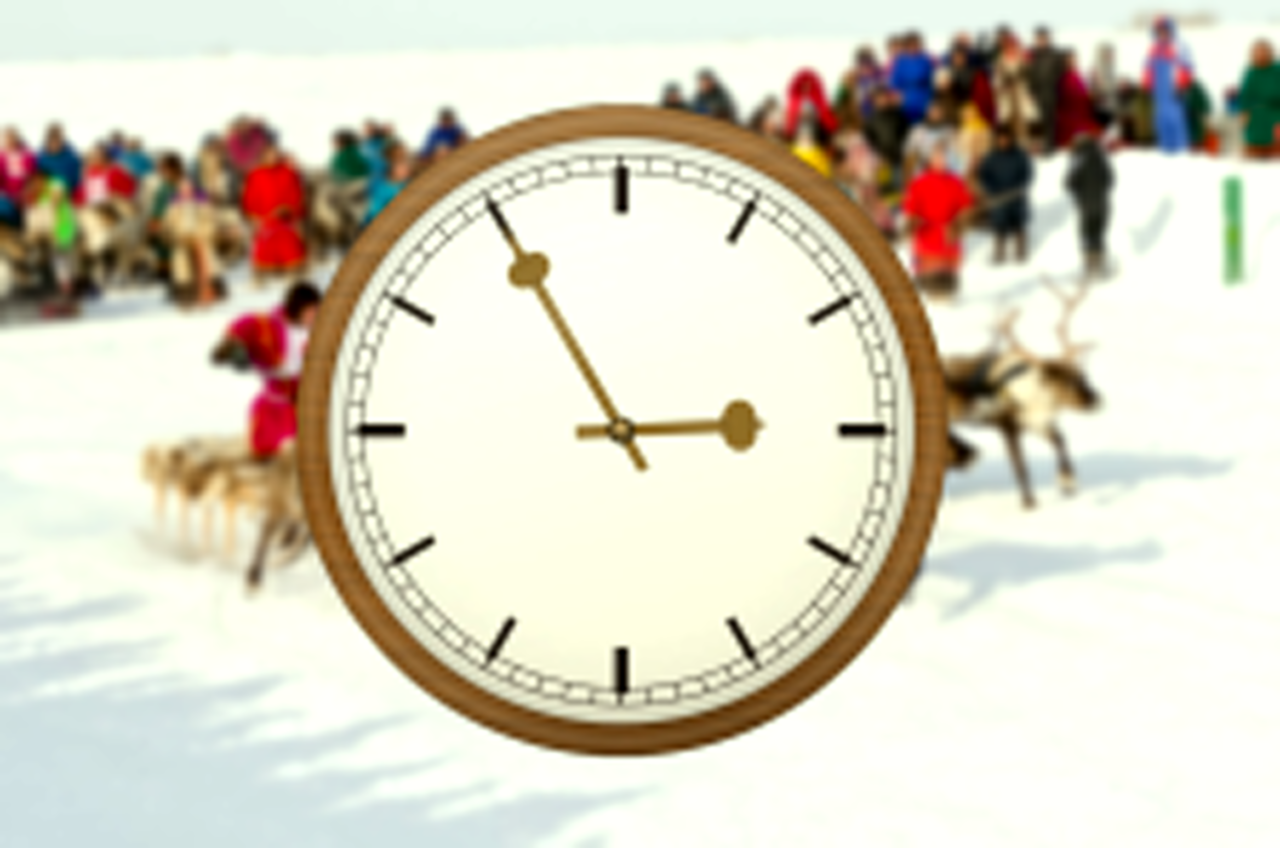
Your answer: 2.55
